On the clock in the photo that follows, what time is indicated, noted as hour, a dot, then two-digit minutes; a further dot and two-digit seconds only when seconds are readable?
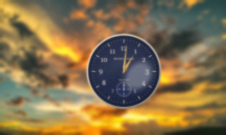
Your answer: 1.01
